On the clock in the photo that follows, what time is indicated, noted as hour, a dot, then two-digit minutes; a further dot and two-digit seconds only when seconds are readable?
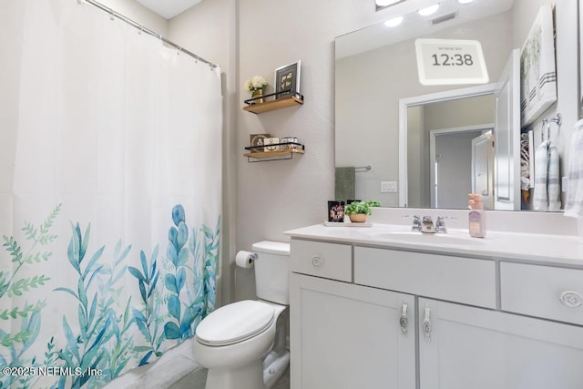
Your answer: 12.38
